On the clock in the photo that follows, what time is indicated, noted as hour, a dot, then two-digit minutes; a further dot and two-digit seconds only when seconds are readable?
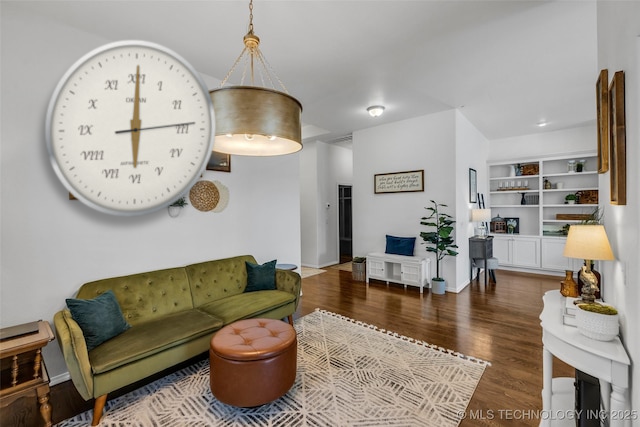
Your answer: 6.00.14
